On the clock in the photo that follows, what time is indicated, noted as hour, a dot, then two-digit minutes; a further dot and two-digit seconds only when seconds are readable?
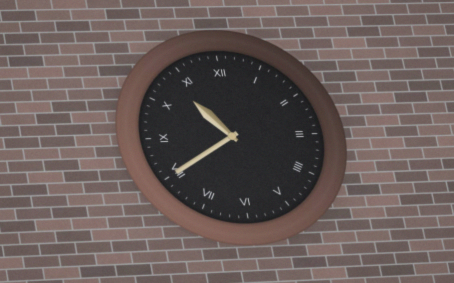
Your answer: 10.40
